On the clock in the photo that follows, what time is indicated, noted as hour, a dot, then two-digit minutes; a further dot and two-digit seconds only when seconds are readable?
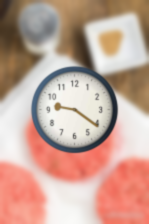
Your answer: 9.21
